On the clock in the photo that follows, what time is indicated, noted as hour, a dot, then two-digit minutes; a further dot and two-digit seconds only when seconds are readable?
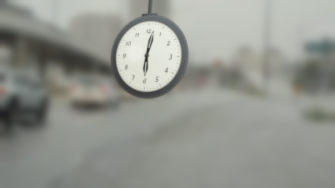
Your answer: 6.02
